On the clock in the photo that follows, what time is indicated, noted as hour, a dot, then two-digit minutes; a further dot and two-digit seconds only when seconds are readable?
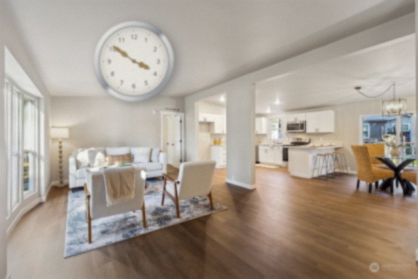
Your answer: 3.51
